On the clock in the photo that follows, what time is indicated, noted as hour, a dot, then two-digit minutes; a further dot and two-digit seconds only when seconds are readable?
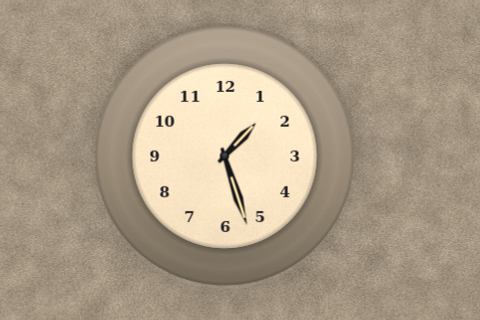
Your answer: 1.27
